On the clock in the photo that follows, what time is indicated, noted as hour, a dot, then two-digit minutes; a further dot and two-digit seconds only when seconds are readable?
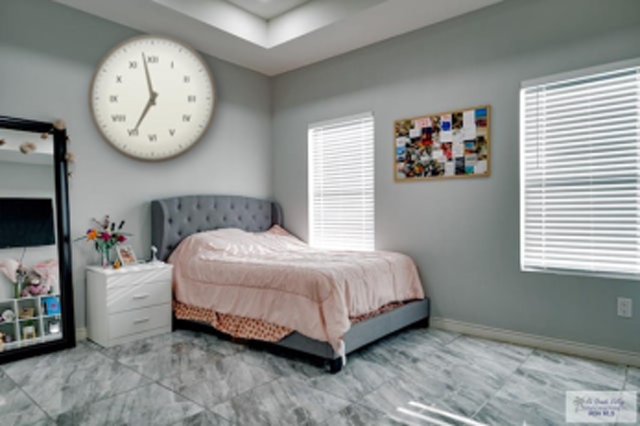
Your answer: 6.58
